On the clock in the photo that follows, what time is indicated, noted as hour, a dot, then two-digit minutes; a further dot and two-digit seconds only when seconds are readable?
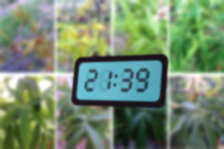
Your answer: 21.39
